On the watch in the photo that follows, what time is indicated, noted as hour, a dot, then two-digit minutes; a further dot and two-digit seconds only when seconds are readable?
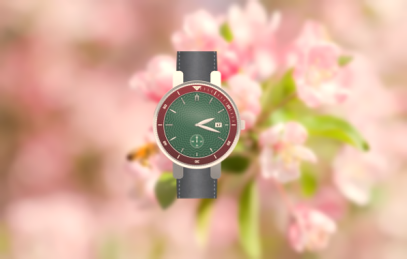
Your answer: 2.18
